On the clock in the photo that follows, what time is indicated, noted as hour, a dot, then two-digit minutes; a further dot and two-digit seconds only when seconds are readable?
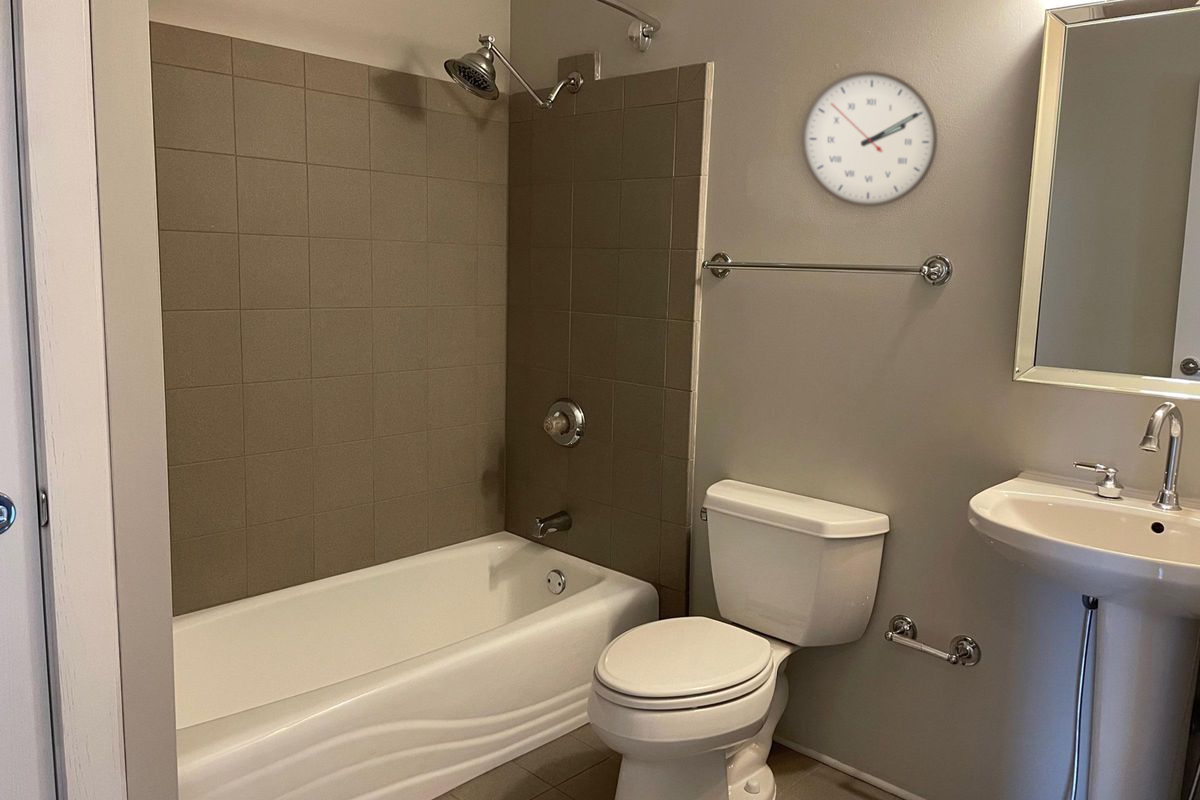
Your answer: 2.09.52
